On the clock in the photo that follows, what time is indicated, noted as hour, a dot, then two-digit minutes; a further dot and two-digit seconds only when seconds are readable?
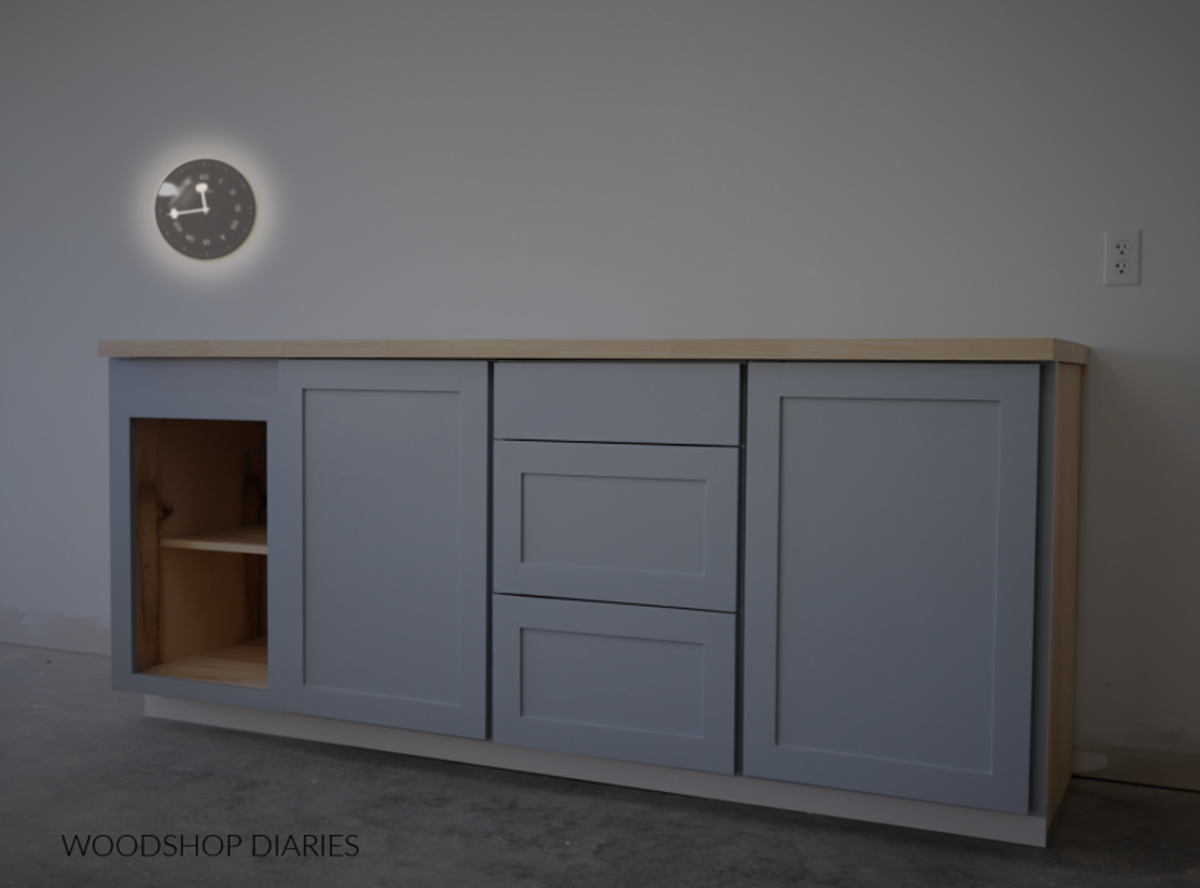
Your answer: 11.44
